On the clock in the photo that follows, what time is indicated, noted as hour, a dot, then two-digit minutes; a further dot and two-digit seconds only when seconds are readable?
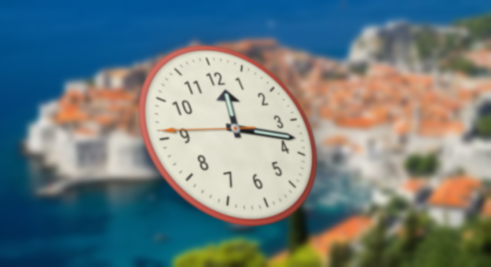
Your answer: 12.17.46
